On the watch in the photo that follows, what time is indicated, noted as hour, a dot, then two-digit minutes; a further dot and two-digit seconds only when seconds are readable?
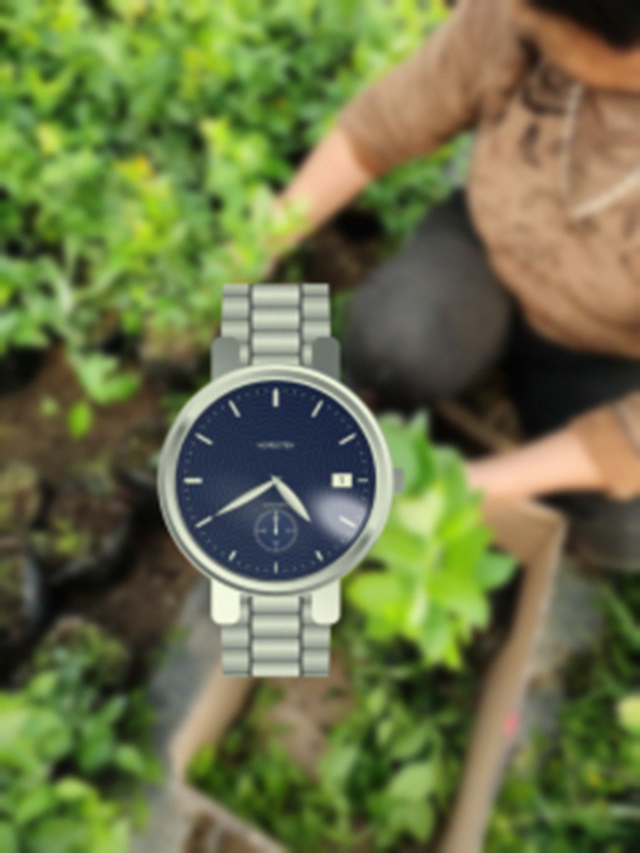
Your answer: 4.40
